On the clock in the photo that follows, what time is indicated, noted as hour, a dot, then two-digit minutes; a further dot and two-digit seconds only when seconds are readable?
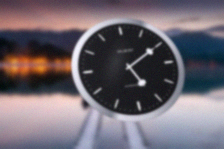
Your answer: 5.10
